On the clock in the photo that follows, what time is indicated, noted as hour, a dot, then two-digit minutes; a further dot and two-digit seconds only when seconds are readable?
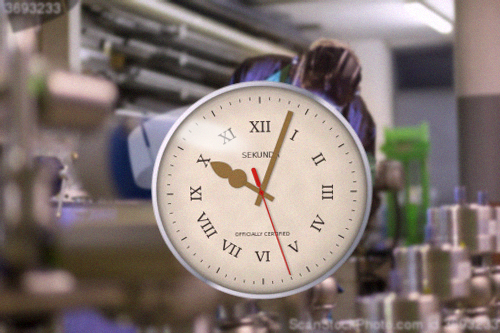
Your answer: 10.03.27
